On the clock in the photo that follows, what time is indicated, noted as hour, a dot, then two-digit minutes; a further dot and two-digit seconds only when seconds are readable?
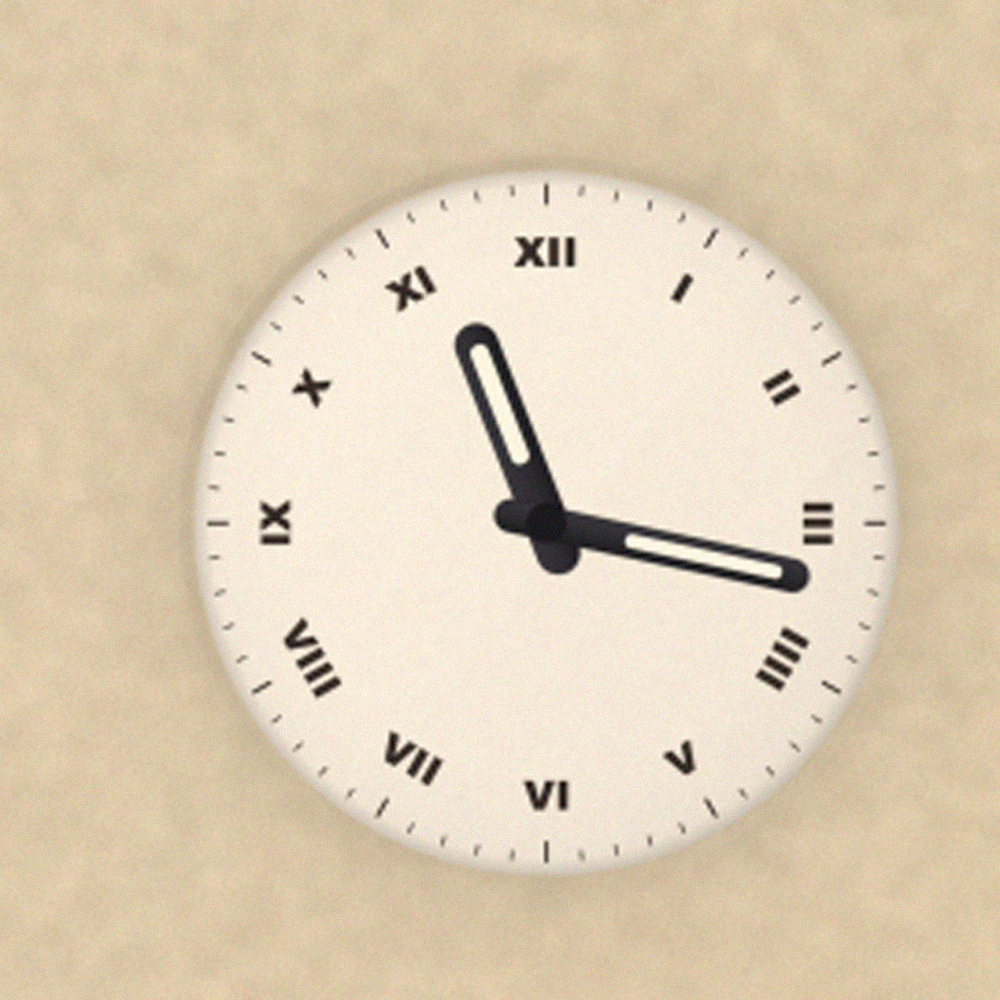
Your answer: 11.17
